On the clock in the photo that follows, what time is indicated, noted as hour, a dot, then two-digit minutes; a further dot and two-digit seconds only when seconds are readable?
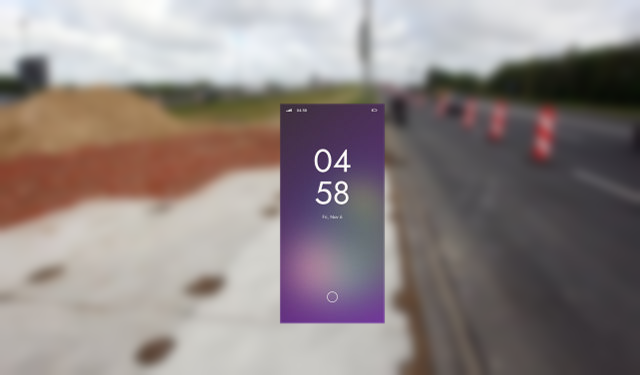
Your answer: 4.58
